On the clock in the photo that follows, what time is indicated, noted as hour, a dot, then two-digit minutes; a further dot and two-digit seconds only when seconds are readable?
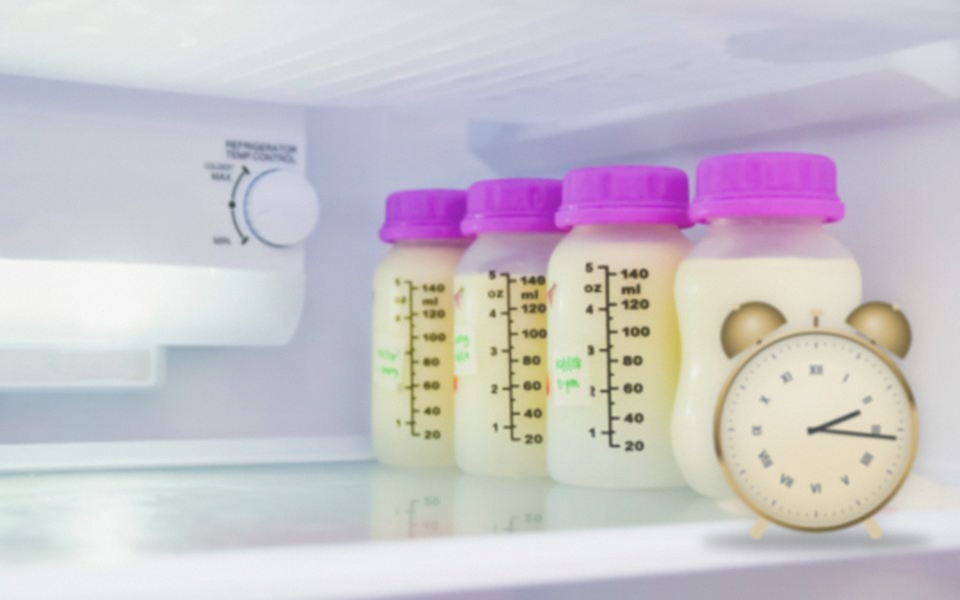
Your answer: 2.16
